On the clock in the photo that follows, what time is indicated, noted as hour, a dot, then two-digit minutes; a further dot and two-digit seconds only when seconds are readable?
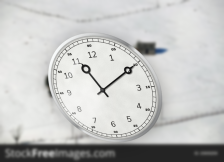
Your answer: 11.10
